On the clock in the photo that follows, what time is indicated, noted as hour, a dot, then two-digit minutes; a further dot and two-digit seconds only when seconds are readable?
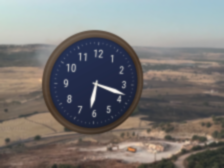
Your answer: 6.18
